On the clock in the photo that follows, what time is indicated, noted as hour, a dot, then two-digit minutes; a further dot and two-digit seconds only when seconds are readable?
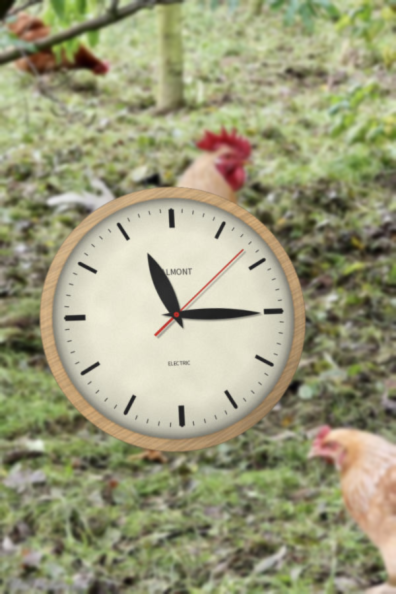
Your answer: 11.15.08
